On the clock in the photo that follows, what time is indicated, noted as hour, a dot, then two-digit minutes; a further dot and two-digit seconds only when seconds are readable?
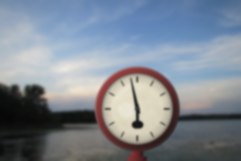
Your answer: 5.58
